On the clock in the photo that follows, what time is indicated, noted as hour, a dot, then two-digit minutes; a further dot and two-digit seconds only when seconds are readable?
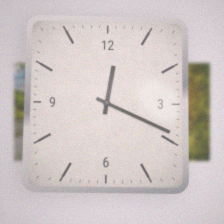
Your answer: 12.19
